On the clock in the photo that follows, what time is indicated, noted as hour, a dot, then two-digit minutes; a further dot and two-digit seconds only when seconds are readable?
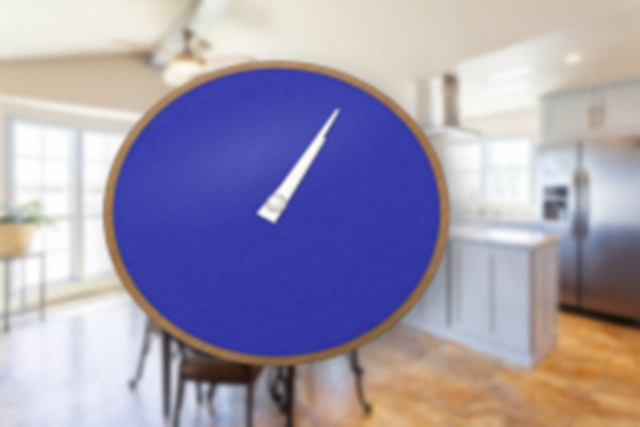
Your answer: 1.05
